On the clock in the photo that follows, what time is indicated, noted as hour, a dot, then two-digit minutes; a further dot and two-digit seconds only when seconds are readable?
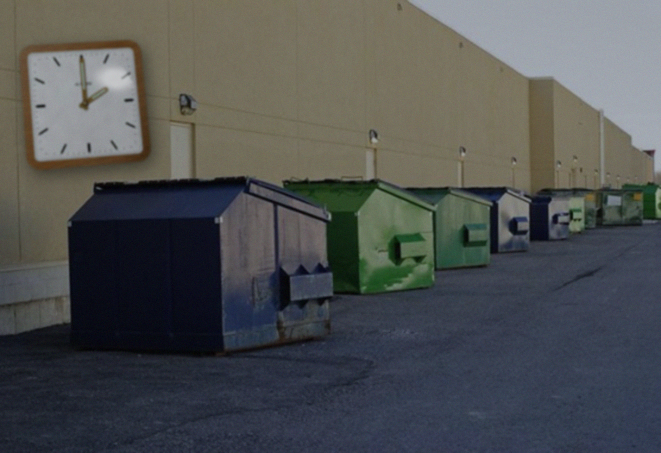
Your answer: 2.00
